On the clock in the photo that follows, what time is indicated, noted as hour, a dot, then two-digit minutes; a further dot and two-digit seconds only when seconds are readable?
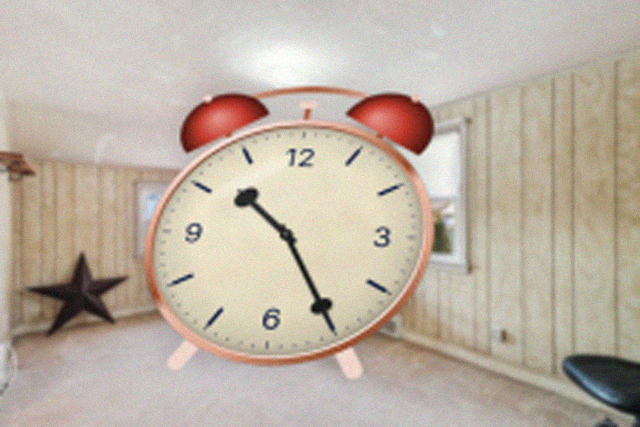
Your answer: 10.25
